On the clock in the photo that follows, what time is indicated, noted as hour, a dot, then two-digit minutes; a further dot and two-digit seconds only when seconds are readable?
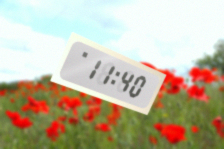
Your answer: 11.40
